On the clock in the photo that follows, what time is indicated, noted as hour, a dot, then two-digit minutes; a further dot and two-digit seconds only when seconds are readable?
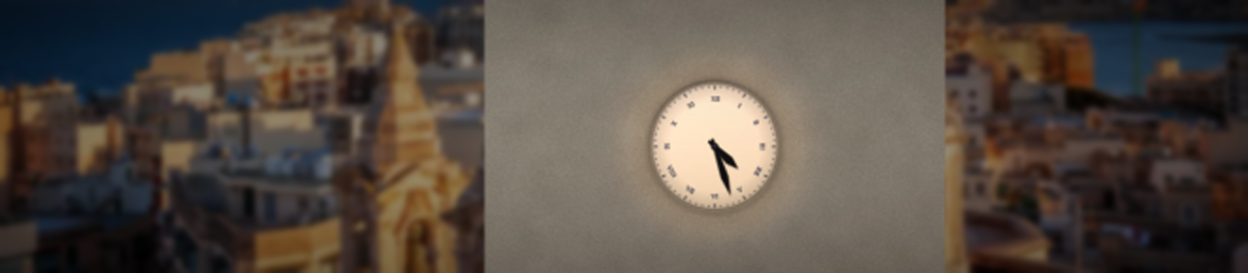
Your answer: 4.27
